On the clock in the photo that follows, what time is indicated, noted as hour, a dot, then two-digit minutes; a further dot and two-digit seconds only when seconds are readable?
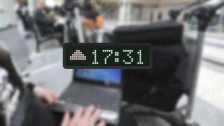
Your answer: 17.31
